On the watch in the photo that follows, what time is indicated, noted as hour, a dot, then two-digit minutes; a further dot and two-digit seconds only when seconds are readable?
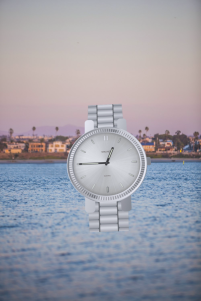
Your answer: 12.45
